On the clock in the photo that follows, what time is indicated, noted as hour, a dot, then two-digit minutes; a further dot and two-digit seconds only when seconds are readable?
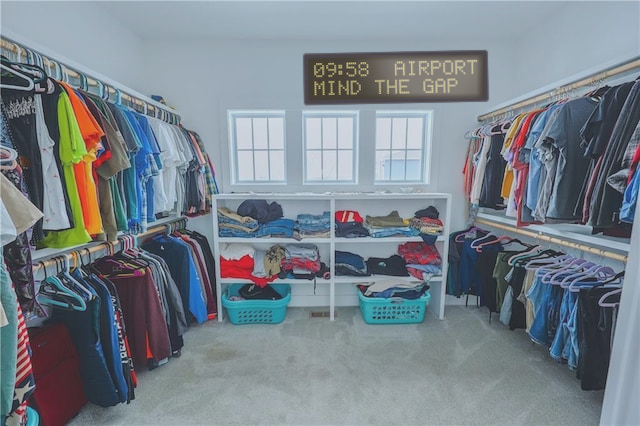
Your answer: 9.58
